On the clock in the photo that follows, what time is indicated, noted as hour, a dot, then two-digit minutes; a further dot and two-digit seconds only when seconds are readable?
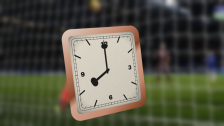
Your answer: 8.00
